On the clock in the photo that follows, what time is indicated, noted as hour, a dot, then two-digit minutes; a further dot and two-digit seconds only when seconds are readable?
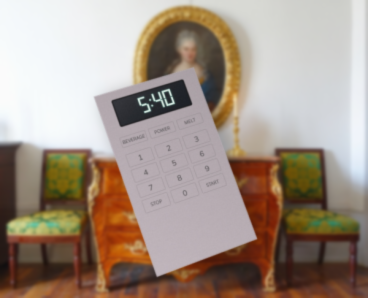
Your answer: 5.40
